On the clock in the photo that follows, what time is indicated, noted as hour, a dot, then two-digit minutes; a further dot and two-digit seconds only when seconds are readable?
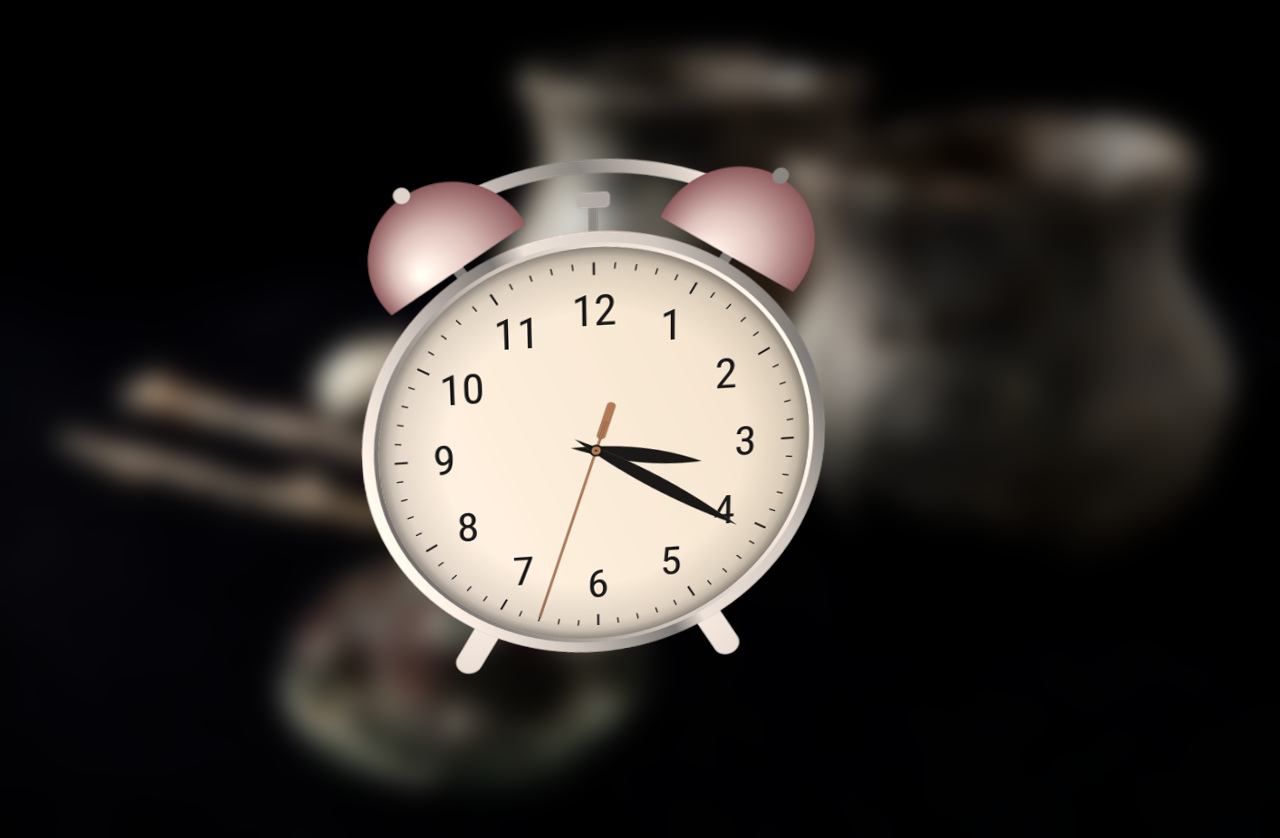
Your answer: 3.20.33
